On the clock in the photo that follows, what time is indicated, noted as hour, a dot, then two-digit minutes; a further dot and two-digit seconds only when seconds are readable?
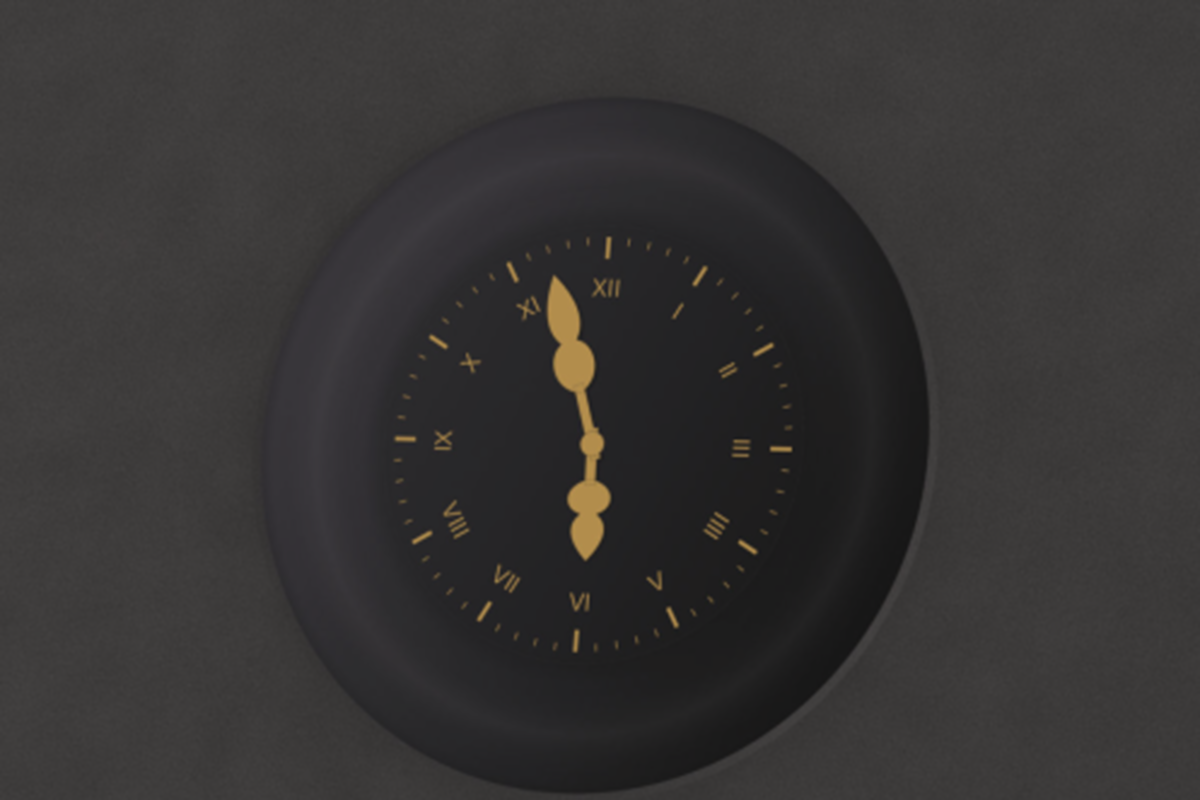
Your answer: 5.57
